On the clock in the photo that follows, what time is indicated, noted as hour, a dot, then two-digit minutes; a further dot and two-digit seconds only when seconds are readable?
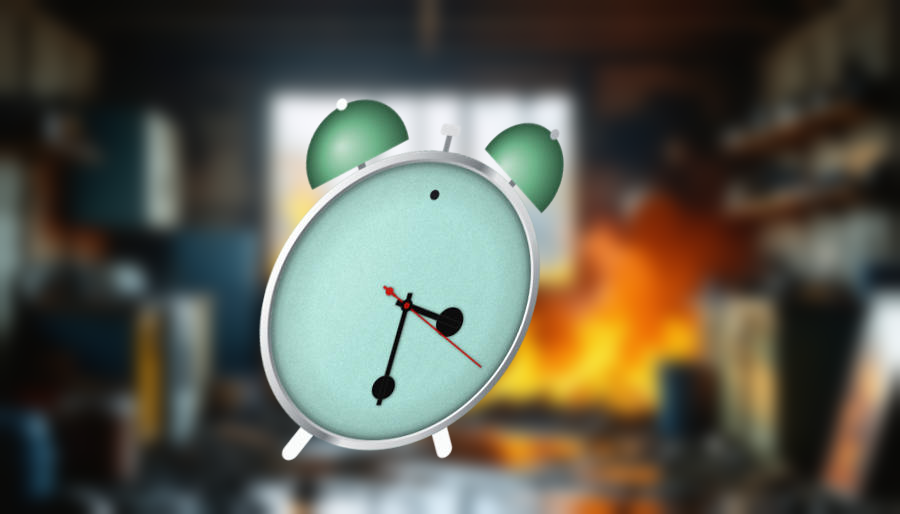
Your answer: 3.30.20
